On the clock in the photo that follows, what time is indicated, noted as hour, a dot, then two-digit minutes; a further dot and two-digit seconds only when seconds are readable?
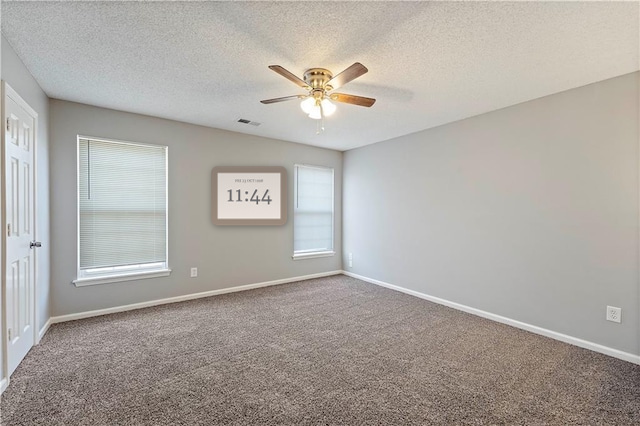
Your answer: 11.44
